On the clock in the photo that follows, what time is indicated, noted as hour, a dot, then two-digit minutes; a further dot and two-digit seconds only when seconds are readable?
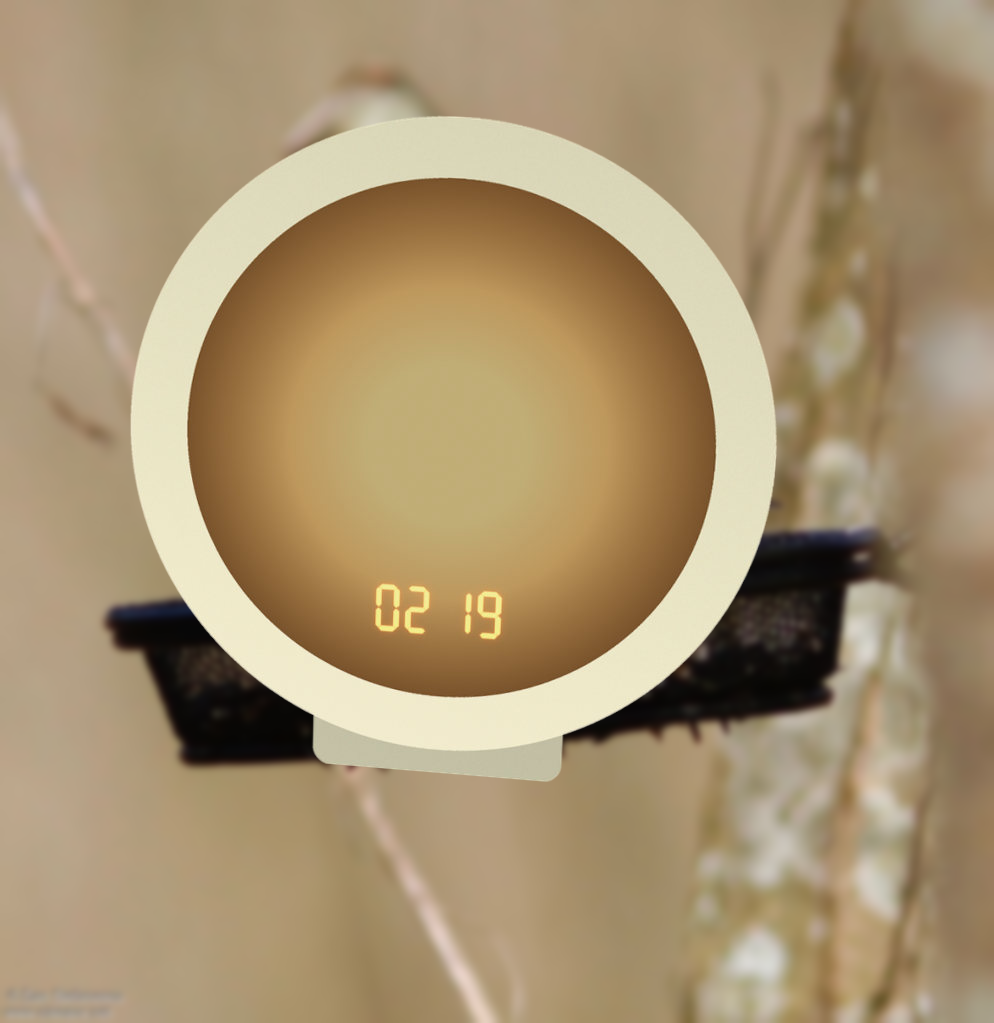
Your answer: 2.19
